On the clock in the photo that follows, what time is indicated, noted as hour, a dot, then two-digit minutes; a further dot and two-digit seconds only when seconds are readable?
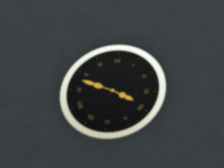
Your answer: 3.48
